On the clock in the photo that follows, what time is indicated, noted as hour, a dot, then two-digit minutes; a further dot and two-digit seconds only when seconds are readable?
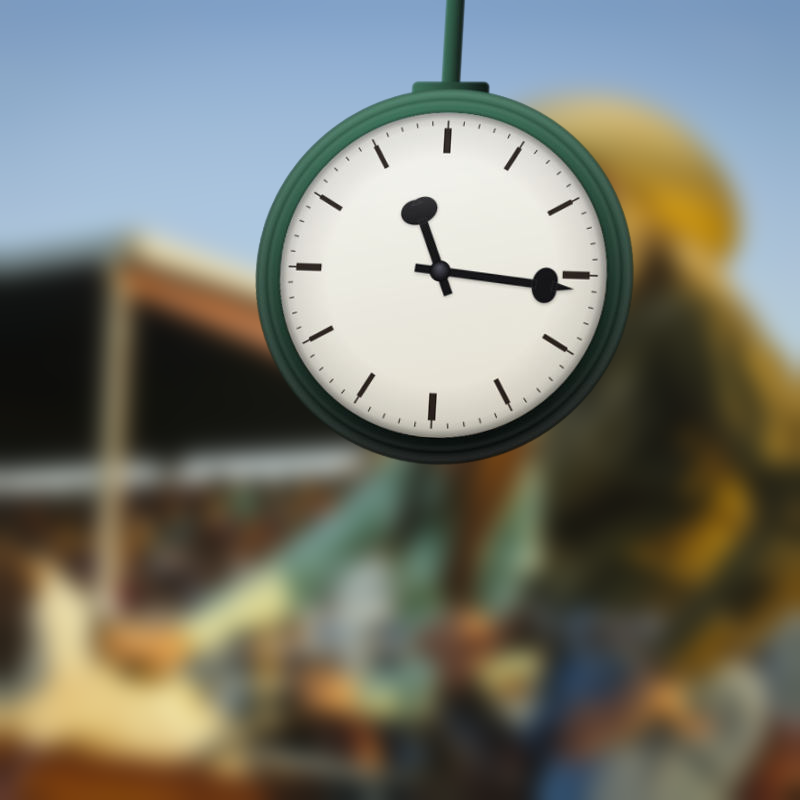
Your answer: 11.16
